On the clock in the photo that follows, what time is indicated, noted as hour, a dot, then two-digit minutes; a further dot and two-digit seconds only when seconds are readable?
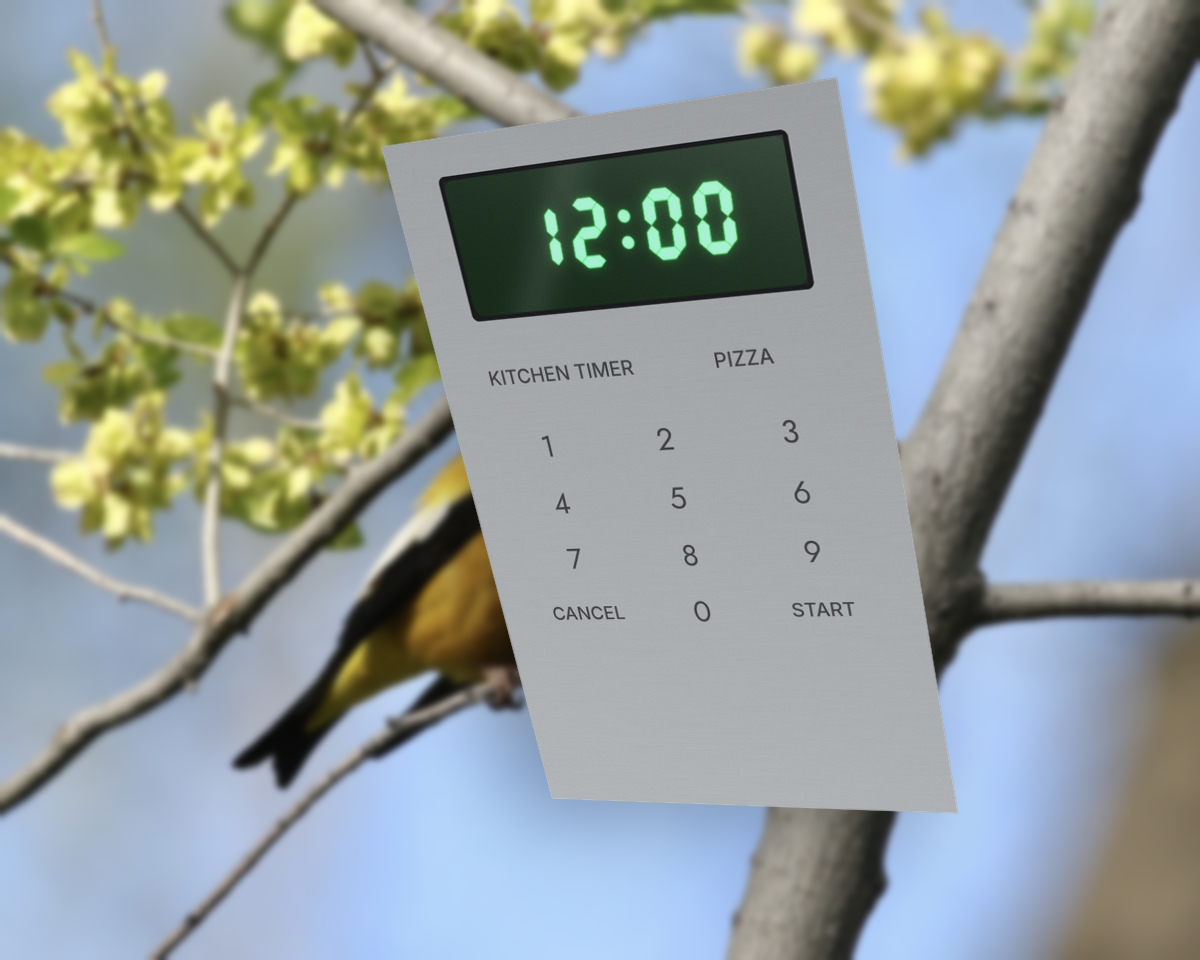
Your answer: 12.00
